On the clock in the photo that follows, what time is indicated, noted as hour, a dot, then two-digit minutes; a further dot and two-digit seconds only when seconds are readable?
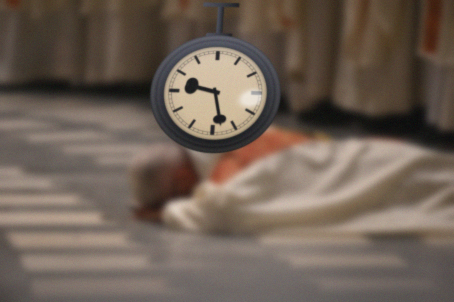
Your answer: 9.28
